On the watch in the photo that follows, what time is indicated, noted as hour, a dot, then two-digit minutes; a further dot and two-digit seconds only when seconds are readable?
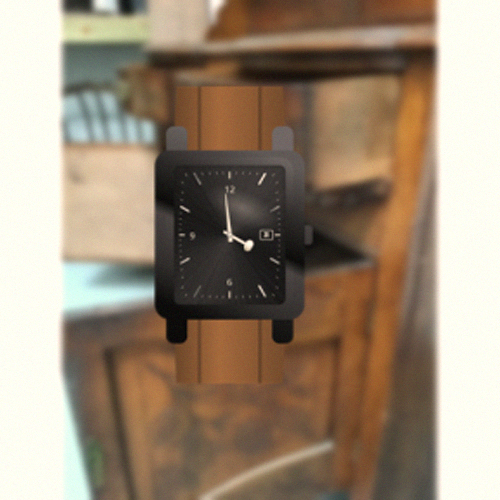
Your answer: 3.59
